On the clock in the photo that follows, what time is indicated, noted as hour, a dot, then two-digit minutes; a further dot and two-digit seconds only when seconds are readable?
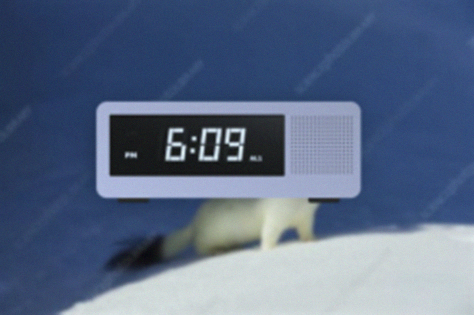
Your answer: 6.09
